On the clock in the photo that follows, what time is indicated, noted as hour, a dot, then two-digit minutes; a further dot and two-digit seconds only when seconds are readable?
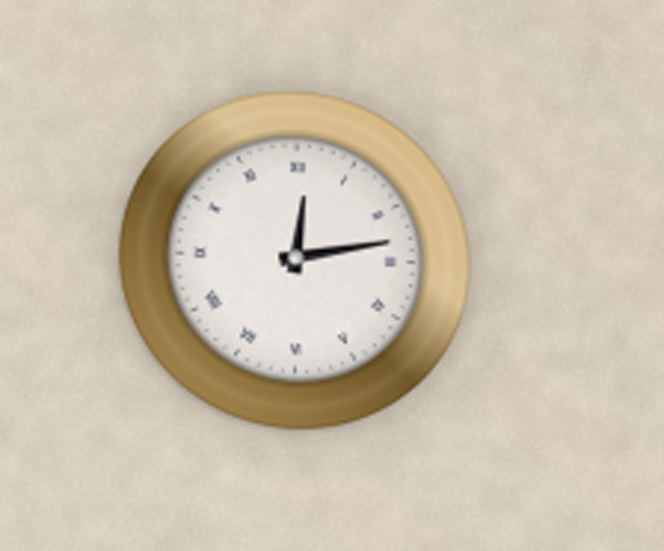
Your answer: 12.13
